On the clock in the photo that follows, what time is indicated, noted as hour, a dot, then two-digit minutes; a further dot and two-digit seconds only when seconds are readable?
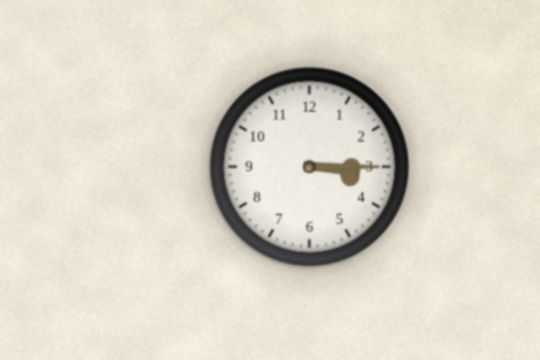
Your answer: 3.15
